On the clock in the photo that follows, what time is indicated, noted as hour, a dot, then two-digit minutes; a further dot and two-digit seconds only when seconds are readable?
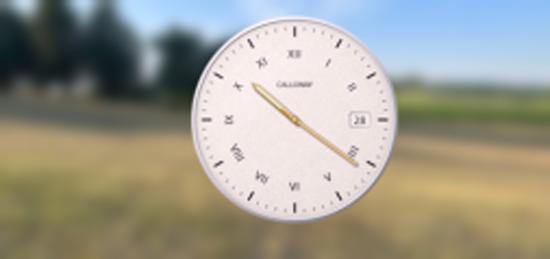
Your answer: 10.21
